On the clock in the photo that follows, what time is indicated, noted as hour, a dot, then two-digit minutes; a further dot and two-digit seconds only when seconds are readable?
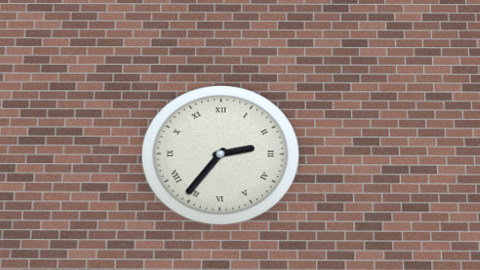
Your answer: 2.36
